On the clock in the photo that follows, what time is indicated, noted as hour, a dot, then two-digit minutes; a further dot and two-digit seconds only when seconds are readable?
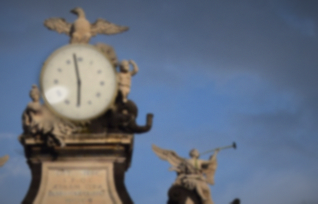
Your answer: 5.58
